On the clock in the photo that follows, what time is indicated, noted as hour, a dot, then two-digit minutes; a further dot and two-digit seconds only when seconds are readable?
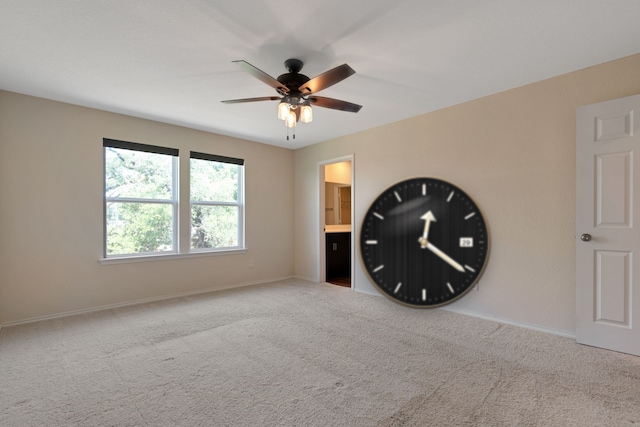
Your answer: 12.21
